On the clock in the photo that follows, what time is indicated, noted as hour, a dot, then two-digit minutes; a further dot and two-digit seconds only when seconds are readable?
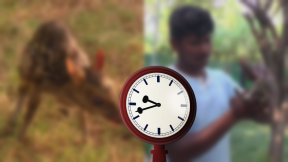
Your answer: 9.42
